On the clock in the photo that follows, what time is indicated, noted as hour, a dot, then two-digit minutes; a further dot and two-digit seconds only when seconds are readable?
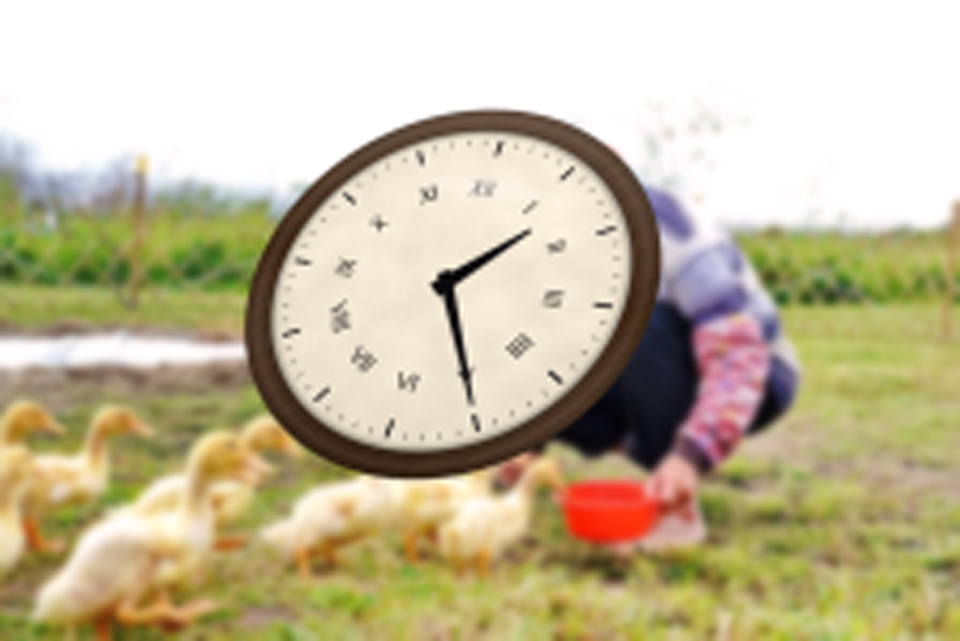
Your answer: 1.25
